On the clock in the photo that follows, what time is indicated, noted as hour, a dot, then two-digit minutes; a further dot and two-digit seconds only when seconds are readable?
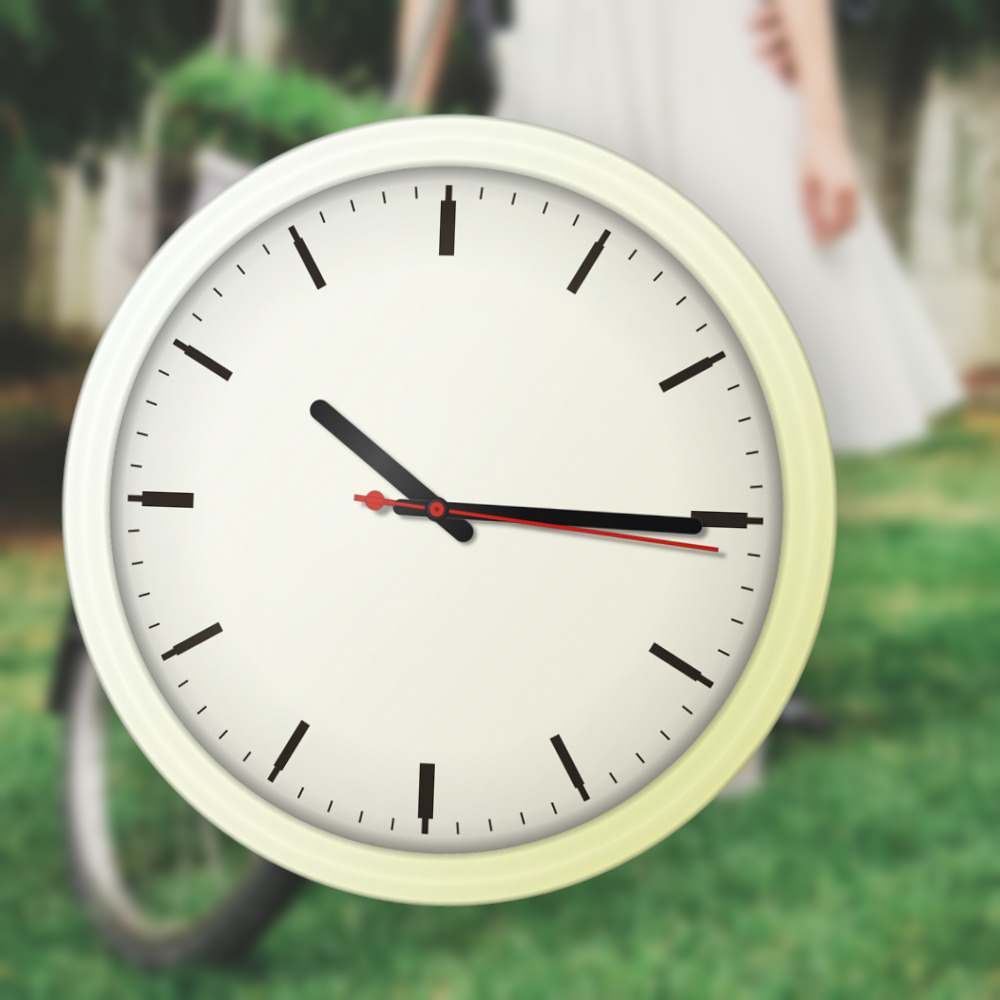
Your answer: 10.15.16
